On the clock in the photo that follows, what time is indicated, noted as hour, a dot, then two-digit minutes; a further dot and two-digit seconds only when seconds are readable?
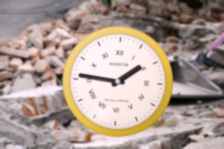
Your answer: 1.46
